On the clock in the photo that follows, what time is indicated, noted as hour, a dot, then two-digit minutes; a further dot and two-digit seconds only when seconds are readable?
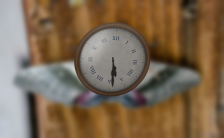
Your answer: 5.29
